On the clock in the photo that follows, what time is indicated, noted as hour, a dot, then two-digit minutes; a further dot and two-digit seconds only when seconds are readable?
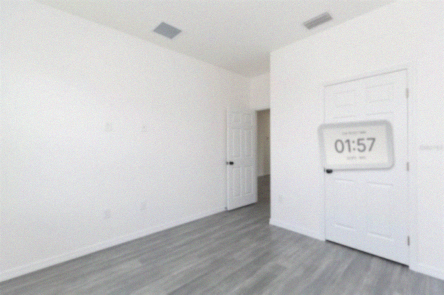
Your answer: 1.57
